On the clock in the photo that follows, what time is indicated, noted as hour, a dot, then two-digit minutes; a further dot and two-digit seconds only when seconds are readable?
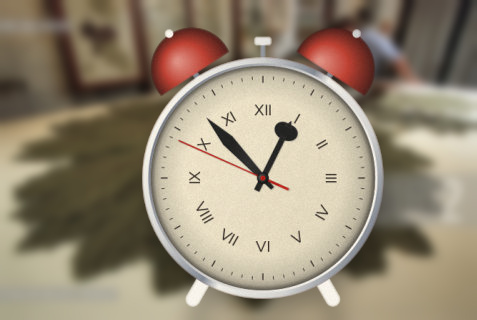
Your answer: 12.52.49
